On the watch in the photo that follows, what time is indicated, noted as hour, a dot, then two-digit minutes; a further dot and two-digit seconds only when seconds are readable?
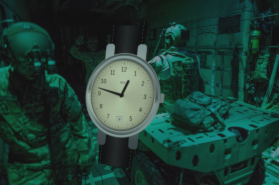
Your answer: 12.47
